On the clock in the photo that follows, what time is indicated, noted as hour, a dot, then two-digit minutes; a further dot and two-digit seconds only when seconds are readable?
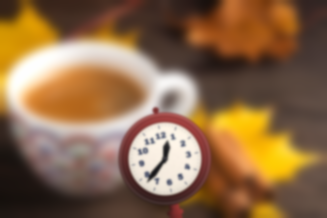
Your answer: 12.38
